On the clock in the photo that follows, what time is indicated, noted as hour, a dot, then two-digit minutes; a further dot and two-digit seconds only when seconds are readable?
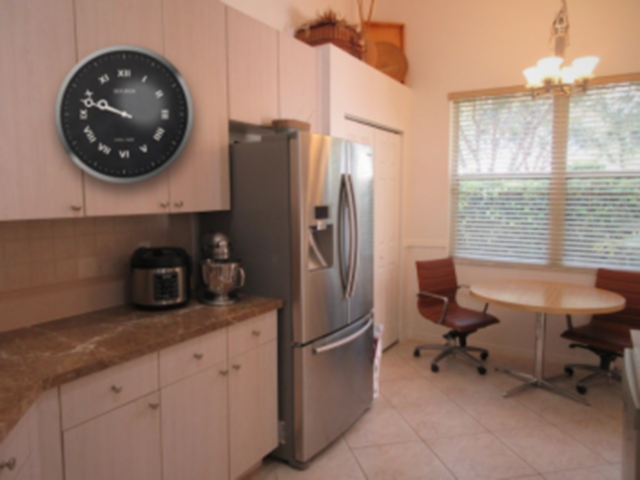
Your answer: 9.48
